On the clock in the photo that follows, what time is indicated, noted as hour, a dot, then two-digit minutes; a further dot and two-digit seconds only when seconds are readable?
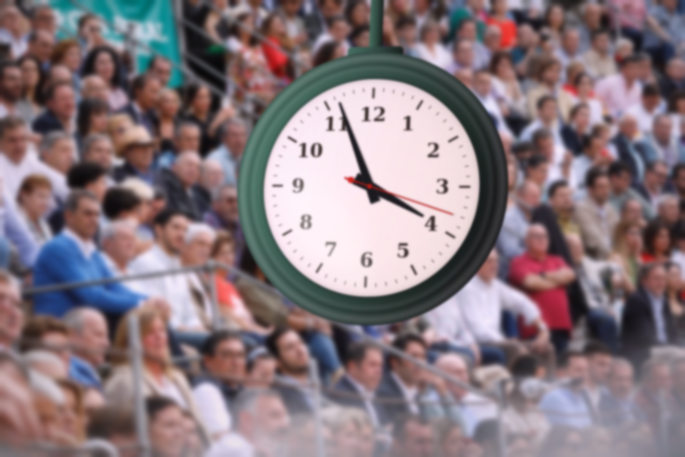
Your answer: 3.56.18
